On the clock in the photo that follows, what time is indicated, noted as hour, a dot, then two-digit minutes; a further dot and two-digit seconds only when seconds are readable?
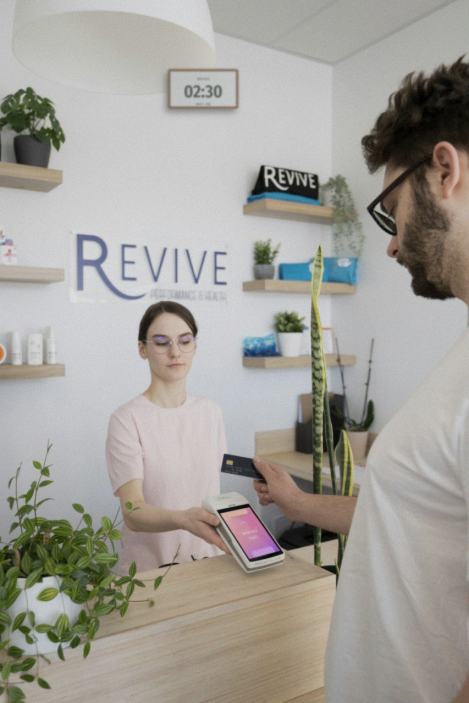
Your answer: 2.30
